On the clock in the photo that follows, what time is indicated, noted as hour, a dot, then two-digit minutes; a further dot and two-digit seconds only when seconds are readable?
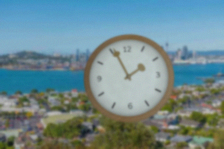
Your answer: 1.56
